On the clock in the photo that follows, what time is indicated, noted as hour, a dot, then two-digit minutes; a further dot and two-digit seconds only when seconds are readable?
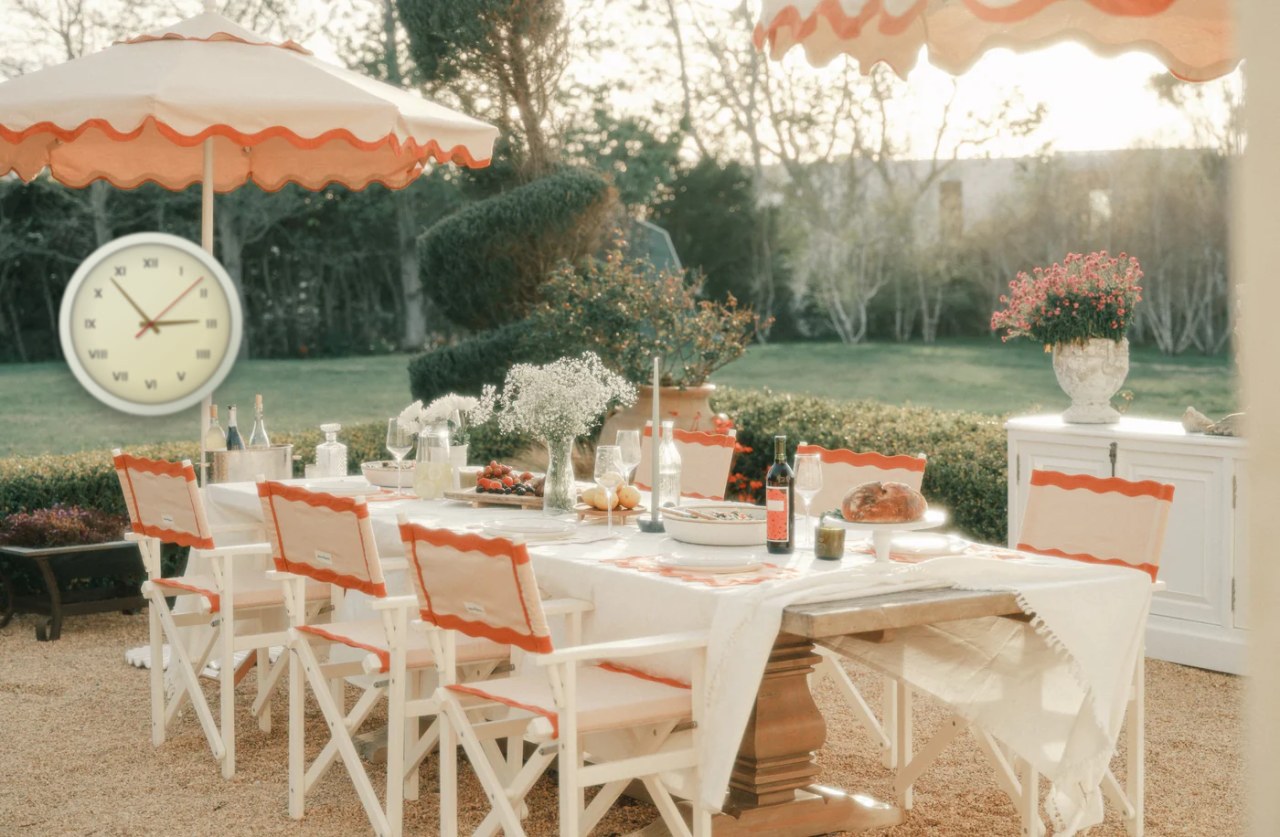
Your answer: 2.53.08
